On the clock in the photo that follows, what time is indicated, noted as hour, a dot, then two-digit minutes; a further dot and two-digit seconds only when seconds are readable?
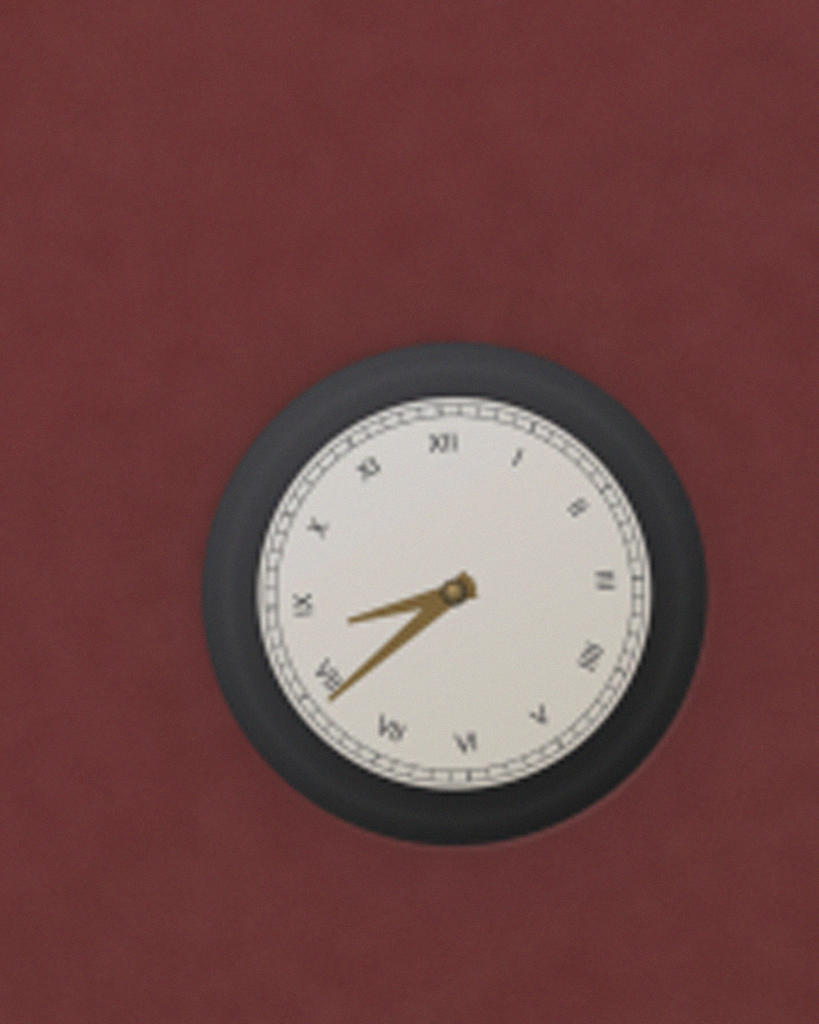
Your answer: 8.39
